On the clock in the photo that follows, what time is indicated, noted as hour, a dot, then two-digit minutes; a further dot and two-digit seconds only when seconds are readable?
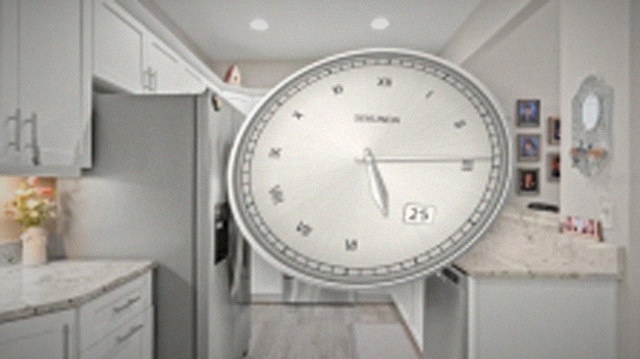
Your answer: 5.14
